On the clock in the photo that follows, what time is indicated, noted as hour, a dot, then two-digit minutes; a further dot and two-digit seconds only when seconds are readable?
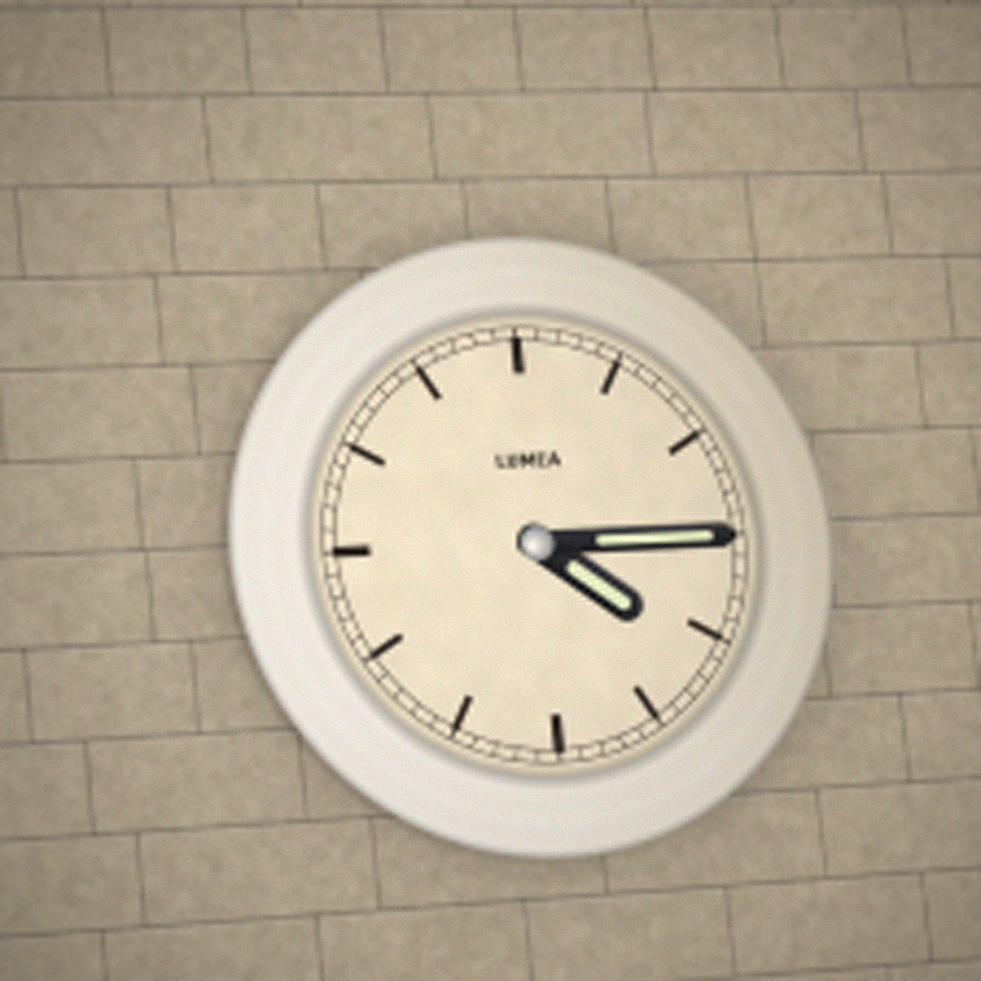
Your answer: 4.15
